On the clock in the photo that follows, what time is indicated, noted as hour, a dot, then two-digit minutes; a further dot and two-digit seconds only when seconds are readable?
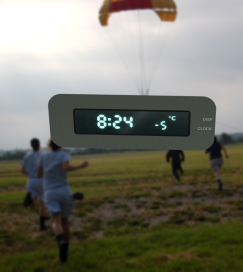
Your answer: 8.24
